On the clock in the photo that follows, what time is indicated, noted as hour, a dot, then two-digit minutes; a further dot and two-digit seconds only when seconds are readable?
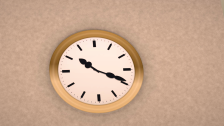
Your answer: 10.19
